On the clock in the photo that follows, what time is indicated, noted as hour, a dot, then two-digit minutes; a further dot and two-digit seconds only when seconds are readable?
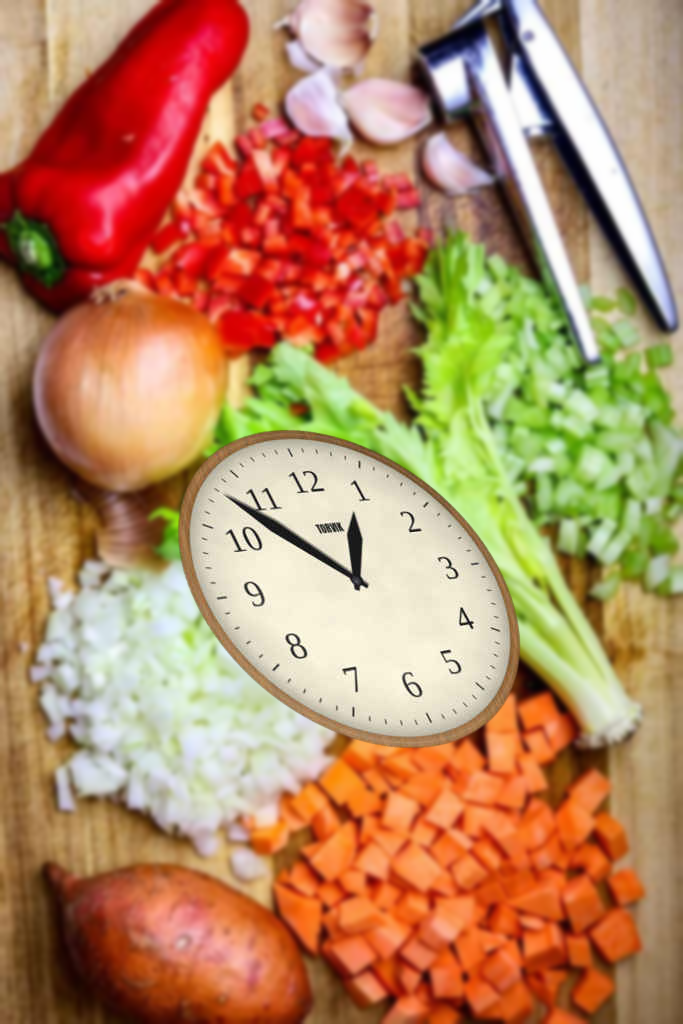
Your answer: 12.53
